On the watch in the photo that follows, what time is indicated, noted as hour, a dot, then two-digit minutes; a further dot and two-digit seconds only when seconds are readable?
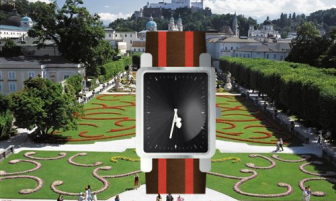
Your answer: 5.32
